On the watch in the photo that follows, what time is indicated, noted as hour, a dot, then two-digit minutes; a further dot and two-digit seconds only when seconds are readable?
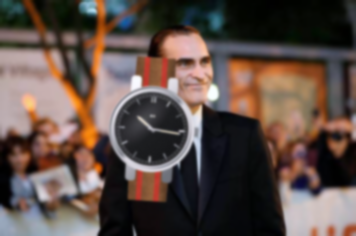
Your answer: 10.16
